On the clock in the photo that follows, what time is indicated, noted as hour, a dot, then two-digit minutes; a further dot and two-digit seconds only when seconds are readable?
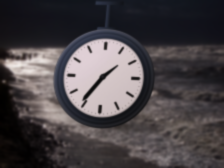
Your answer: 1.36
